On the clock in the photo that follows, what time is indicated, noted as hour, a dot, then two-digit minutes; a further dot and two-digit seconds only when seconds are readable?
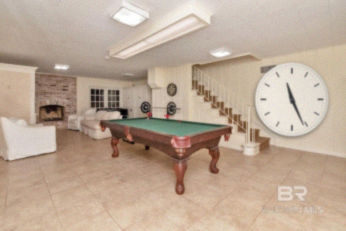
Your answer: 11.26
